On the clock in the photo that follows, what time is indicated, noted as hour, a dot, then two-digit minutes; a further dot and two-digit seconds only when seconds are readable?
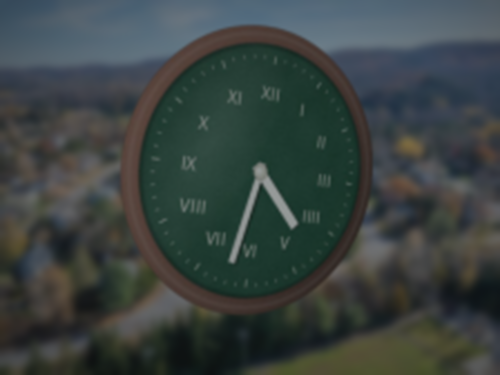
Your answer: 4.32
